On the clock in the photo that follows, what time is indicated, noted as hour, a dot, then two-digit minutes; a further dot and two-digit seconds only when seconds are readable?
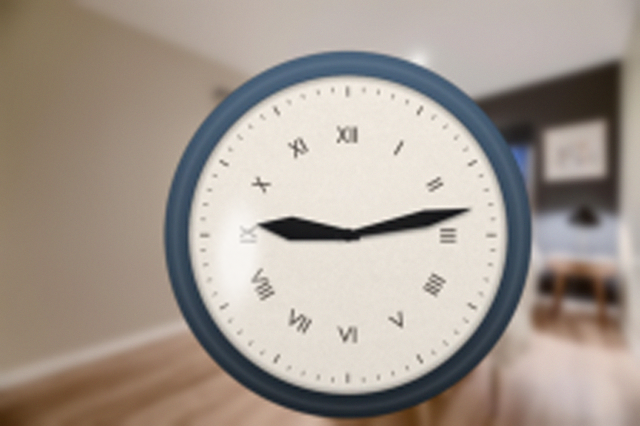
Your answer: 9.13
